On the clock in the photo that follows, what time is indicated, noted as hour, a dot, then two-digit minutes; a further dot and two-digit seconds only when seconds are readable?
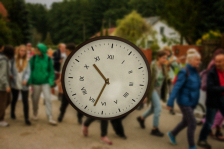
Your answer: 10.33
